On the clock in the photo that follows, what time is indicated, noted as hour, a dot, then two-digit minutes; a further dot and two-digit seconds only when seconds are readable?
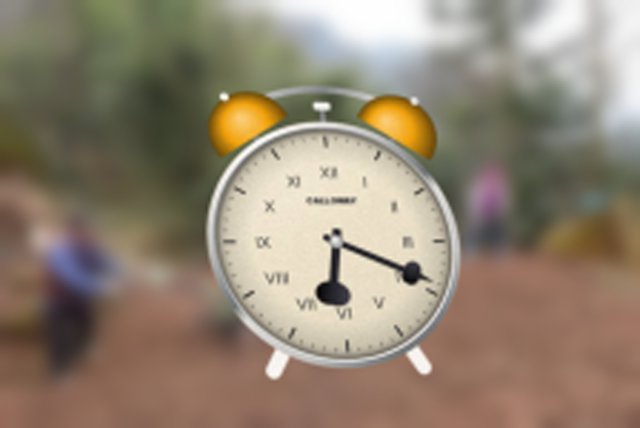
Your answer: 6.19
